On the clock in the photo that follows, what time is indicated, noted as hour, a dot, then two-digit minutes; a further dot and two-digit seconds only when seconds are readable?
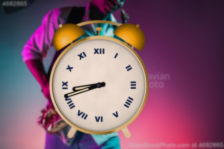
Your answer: 8.42
